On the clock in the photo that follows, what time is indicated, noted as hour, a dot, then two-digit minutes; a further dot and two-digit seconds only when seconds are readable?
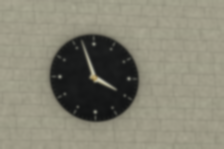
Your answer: 3.57
